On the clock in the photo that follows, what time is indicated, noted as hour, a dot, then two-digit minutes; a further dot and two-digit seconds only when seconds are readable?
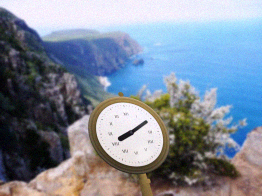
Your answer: 8.10
